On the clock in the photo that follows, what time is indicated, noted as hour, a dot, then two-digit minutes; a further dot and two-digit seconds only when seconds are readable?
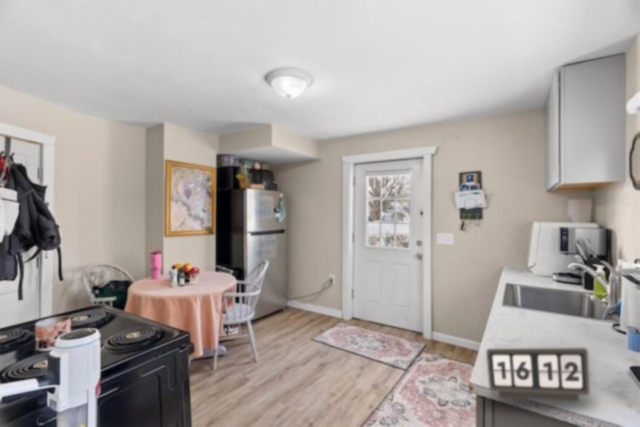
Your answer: 16.12
